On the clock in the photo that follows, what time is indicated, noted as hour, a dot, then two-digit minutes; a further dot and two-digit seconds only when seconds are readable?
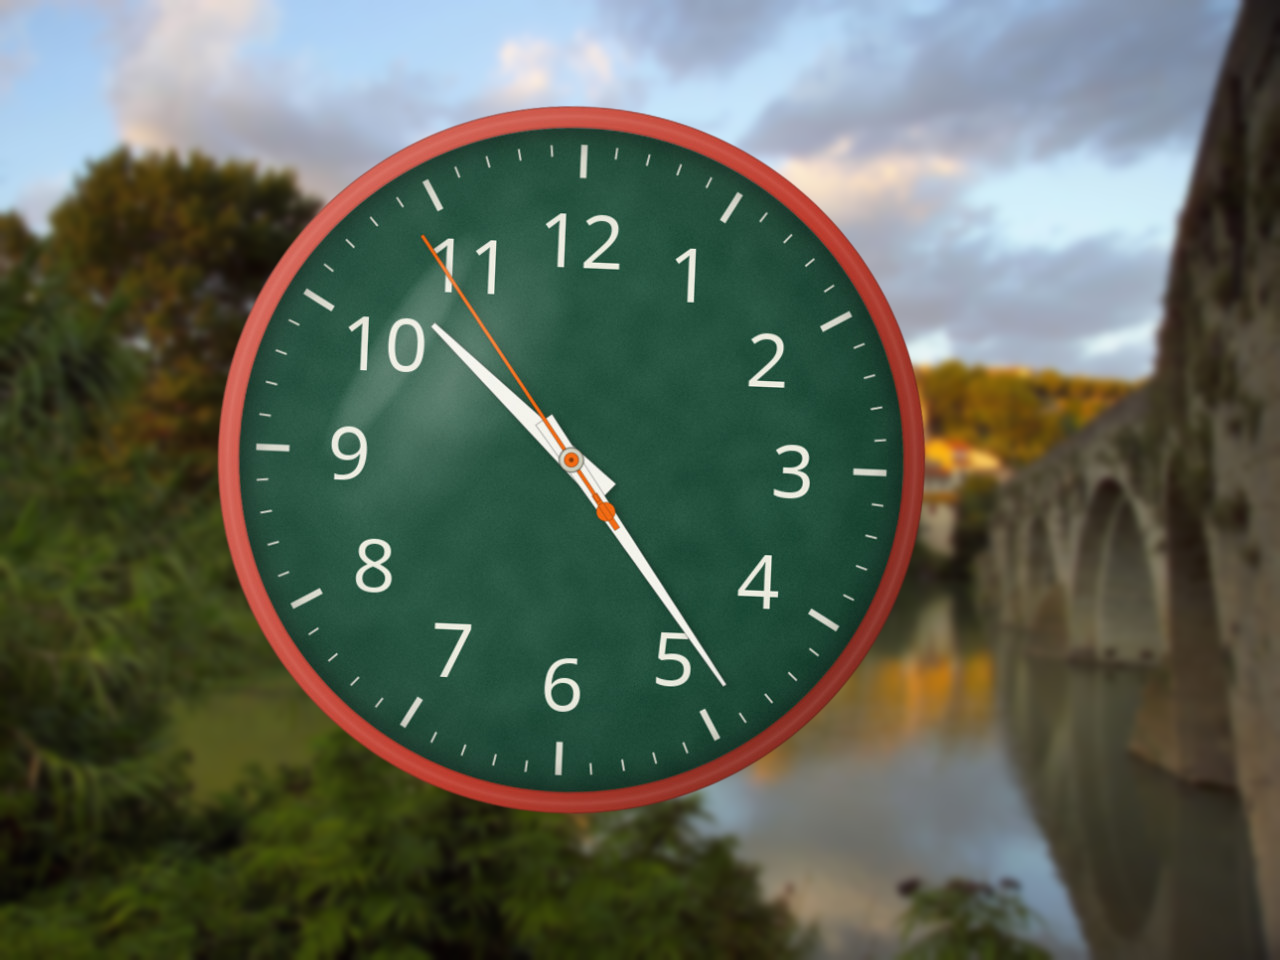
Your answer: 10.23.54
